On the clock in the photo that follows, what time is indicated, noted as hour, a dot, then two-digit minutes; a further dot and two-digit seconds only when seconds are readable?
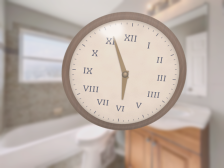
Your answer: 5.56
